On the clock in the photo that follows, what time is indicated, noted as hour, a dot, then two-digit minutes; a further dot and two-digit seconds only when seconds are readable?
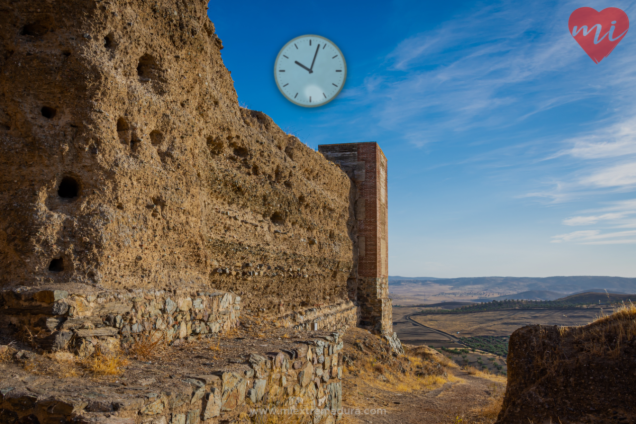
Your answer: 10.03
